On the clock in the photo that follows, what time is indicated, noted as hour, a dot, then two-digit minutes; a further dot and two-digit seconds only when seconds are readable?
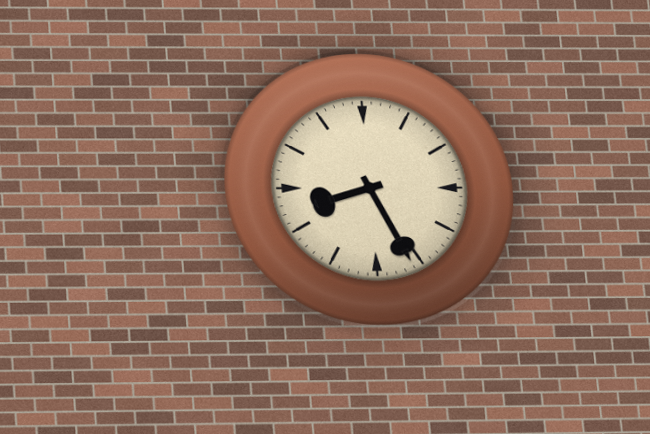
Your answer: 8.26
